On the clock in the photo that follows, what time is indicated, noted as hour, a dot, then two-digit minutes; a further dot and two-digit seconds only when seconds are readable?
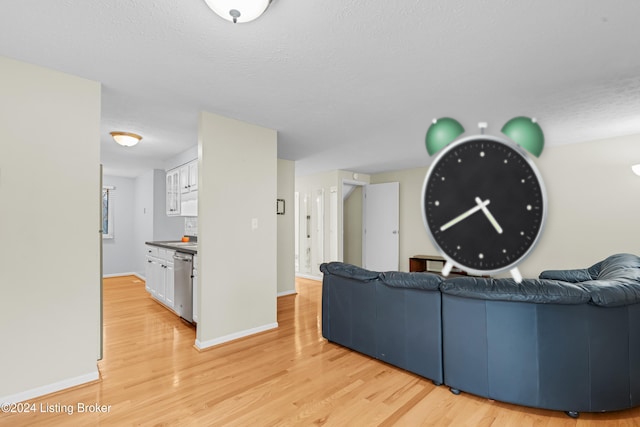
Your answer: 4.40
